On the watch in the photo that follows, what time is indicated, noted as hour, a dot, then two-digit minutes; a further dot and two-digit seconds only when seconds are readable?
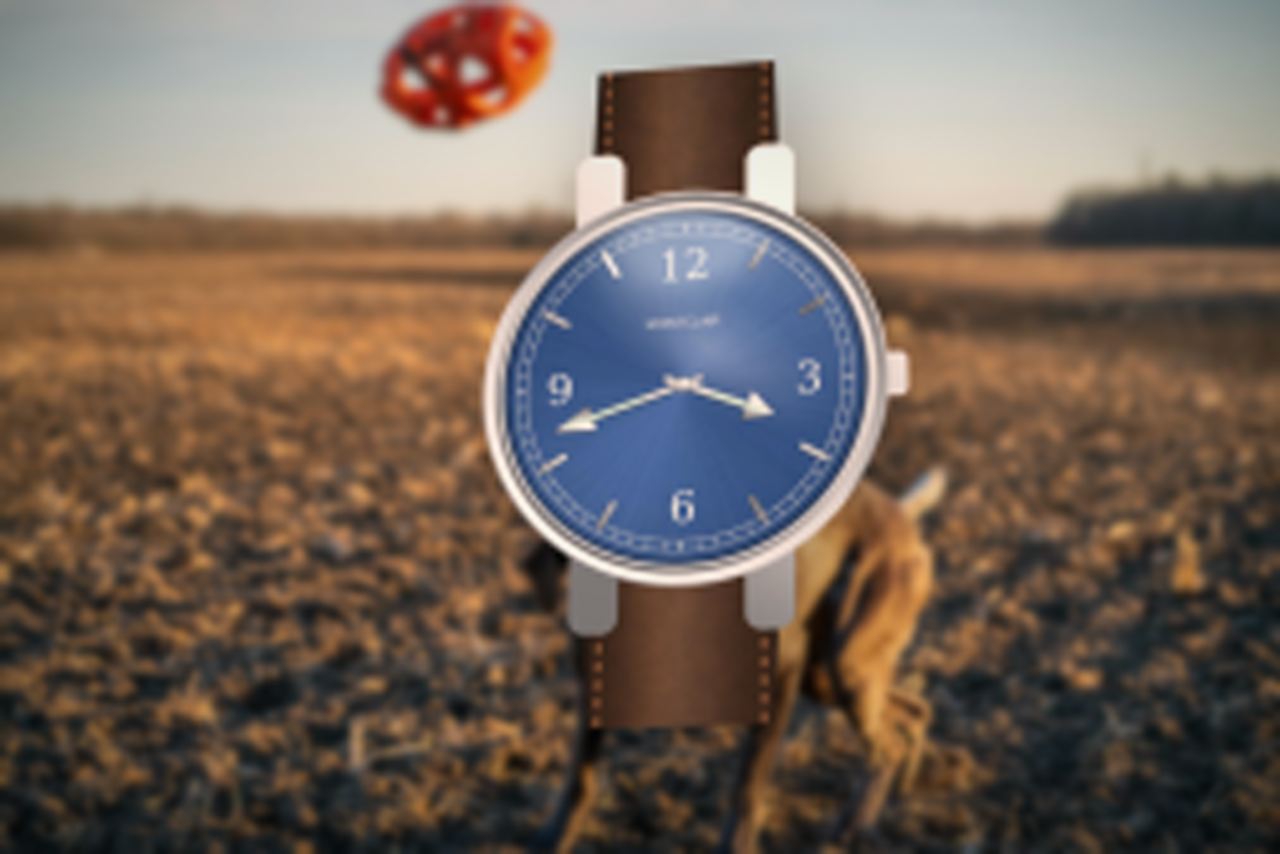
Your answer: 3.42
